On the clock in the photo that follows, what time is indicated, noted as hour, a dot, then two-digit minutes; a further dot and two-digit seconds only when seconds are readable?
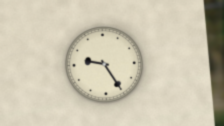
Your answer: 9.25
